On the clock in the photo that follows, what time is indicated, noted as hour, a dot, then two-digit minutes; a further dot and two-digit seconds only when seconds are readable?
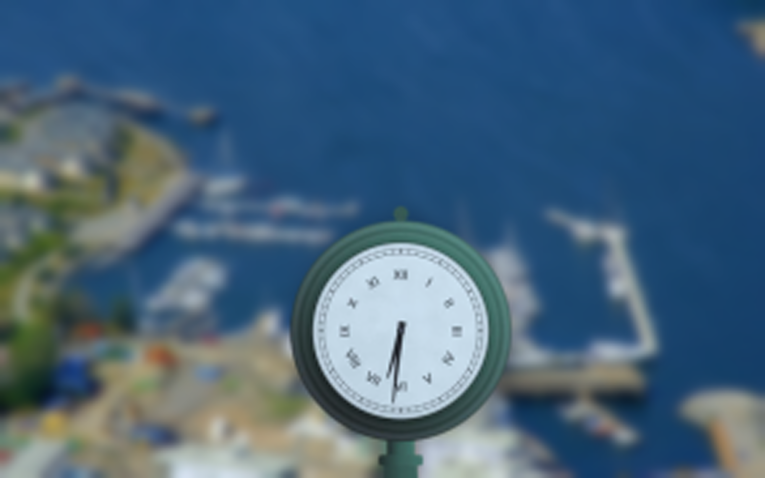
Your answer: 6.31
